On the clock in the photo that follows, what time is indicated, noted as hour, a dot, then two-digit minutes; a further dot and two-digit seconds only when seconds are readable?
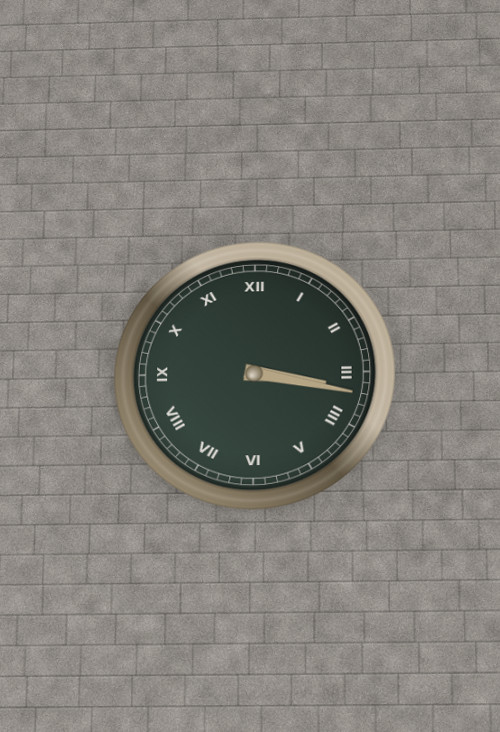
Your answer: 3.17
